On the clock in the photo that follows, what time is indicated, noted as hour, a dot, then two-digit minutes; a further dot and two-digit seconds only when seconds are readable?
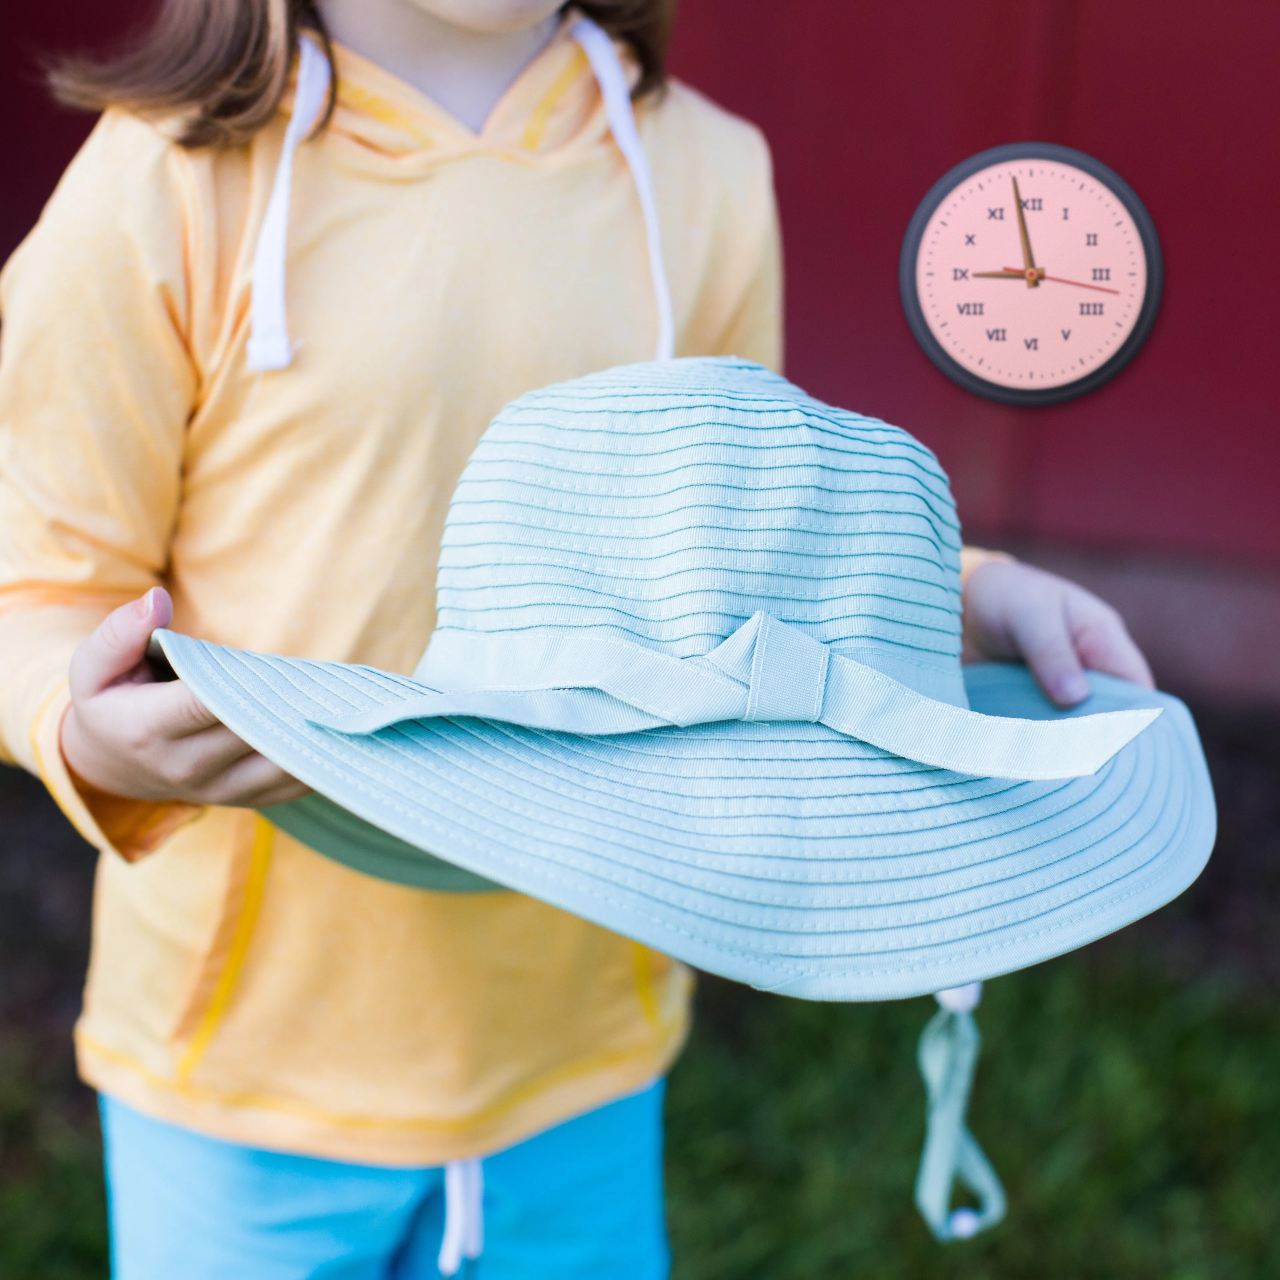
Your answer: 8.58.17
